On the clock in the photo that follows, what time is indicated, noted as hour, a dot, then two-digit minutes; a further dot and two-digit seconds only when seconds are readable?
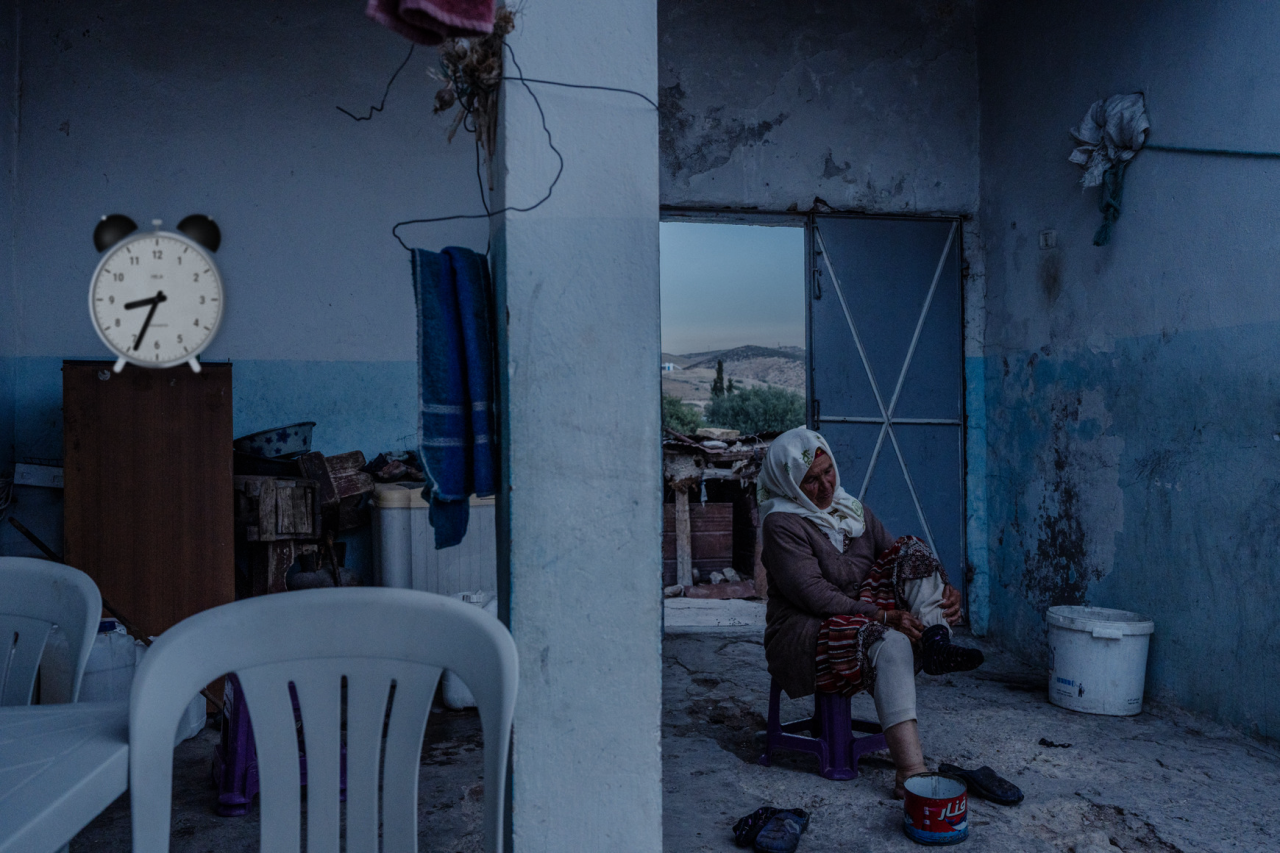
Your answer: 8.34
